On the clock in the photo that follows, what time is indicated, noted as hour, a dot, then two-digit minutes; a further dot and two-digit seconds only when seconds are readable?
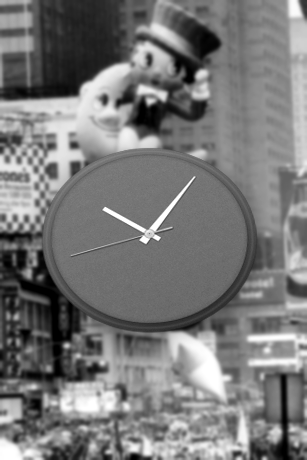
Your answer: 10.05.42
